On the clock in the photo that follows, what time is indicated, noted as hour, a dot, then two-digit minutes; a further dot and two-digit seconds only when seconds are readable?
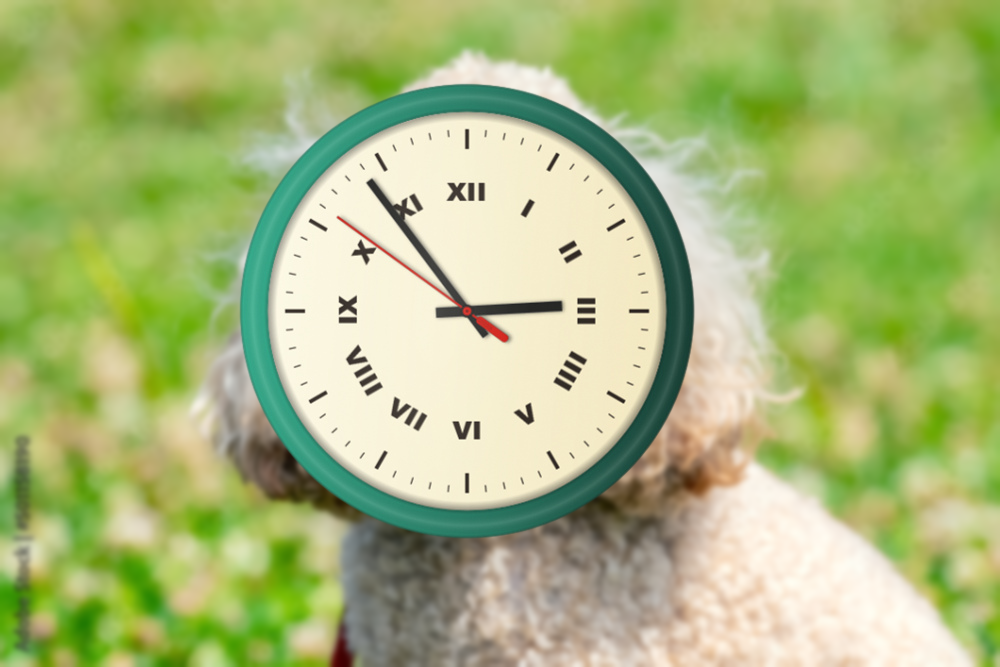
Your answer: 2.53.51
